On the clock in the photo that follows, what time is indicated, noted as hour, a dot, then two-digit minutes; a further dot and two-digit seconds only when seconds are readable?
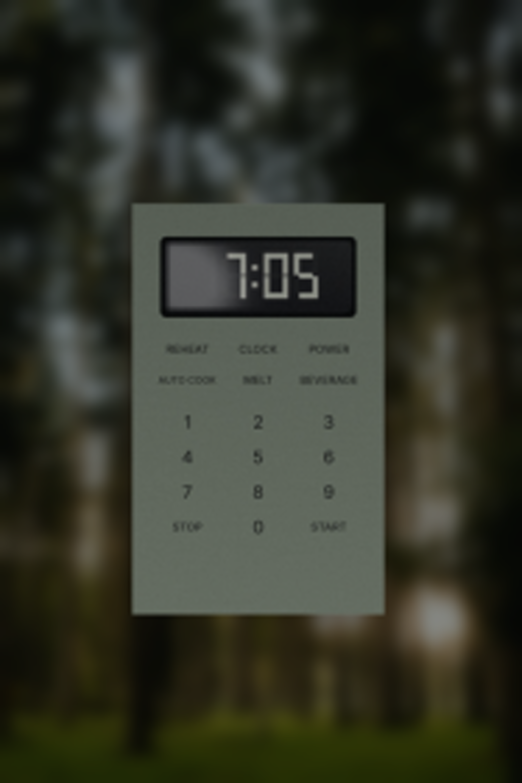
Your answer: 7.05
